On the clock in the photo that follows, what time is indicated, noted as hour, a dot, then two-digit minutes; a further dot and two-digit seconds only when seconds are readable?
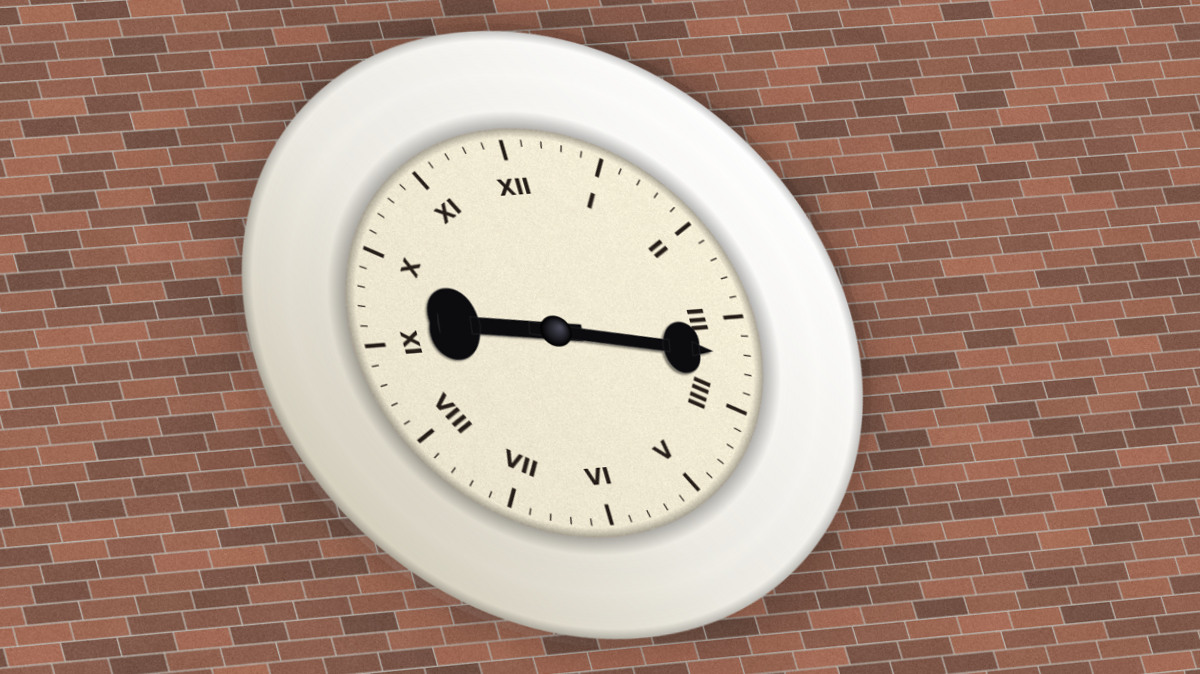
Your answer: 9.17
